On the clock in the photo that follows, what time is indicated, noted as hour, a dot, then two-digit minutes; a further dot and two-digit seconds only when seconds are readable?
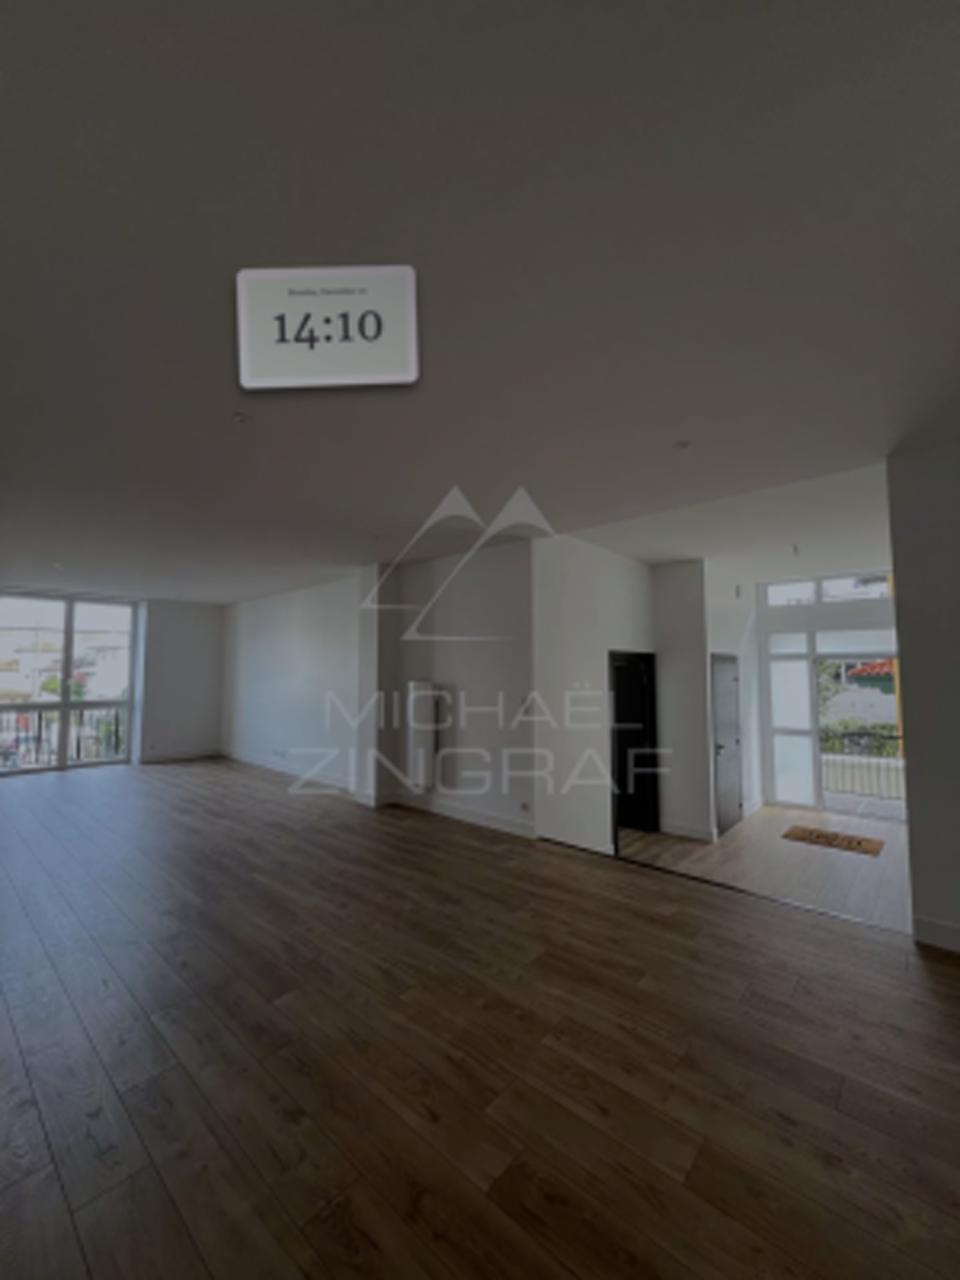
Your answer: 14.10
